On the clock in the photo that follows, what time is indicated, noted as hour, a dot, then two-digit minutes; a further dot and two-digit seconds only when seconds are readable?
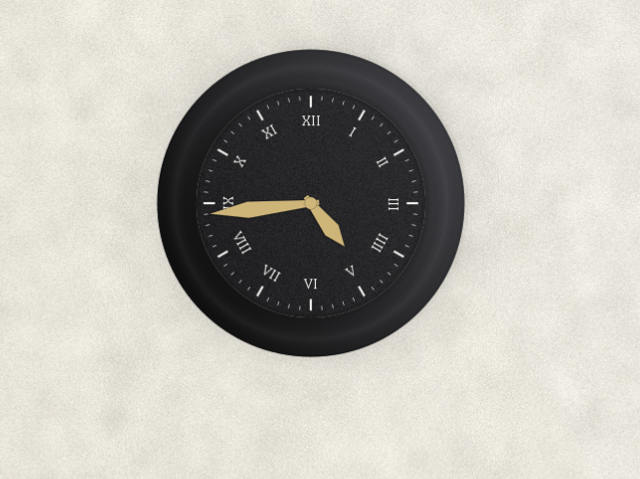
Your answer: 4.44
